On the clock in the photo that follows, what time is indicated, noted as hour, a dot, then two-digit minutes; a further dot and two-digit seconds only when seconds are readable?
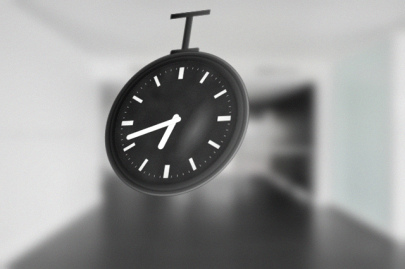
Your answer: 6.42
